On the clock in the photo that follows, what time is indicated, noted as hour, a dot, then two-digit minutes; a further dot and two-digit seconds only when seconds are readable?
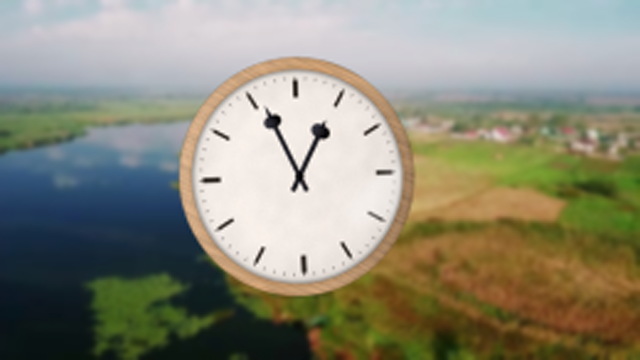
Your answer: 12.56
